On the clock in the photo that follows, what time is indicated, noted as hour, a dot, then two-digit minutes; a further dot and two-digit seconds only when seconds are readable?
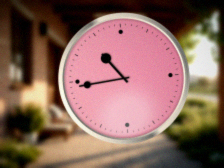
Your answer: 10.44
